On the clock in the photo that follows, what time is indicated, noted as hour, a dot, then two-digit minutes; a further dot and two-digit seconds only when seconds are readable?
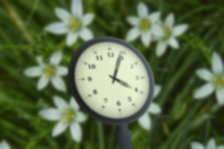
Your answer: 4.04
